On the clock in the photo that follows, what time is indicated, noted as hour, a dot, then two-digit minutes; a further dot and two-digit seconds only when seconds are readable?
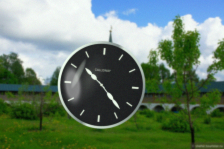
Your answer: 10.23
